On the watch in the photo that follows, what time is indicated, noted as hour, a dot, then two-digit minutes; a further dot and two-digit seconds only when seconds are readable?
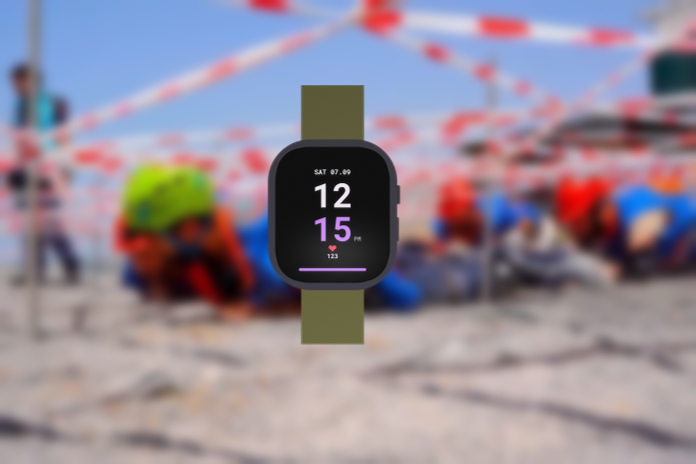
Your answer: 12.15
